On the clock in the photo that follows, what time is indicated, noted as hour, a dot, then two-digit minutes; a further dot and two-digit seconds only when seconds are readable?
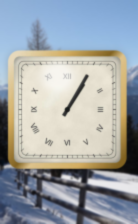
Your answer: 1.05
